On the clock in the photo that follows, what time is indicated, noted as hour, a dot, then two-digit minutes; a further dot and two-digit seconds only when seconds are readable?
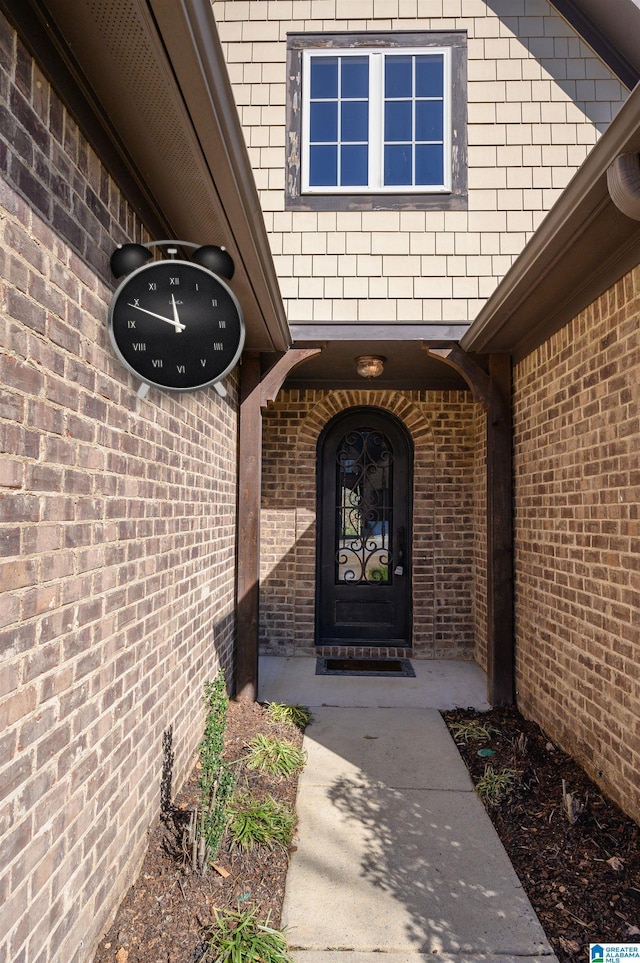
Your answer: 11.49
